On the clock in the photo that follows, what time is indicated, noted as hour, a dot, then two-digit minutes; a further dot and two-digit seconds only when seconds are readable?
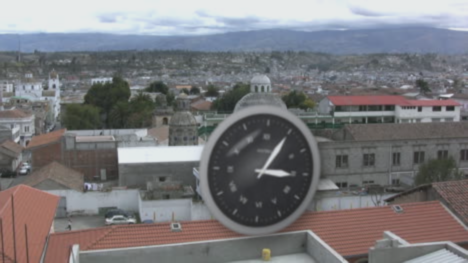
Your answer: 3.05
